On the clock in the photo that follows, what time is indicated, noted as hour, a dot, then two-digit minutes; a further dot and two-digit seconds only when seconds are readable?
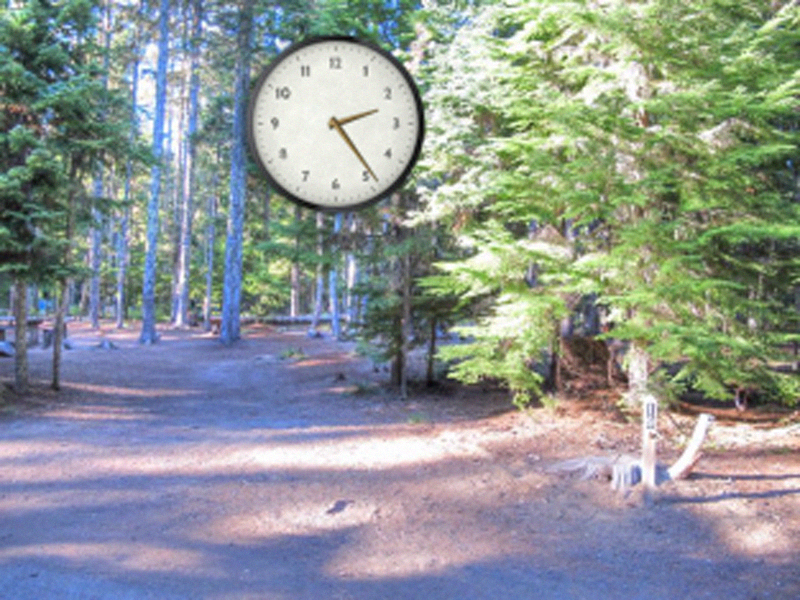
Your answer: 2.24
